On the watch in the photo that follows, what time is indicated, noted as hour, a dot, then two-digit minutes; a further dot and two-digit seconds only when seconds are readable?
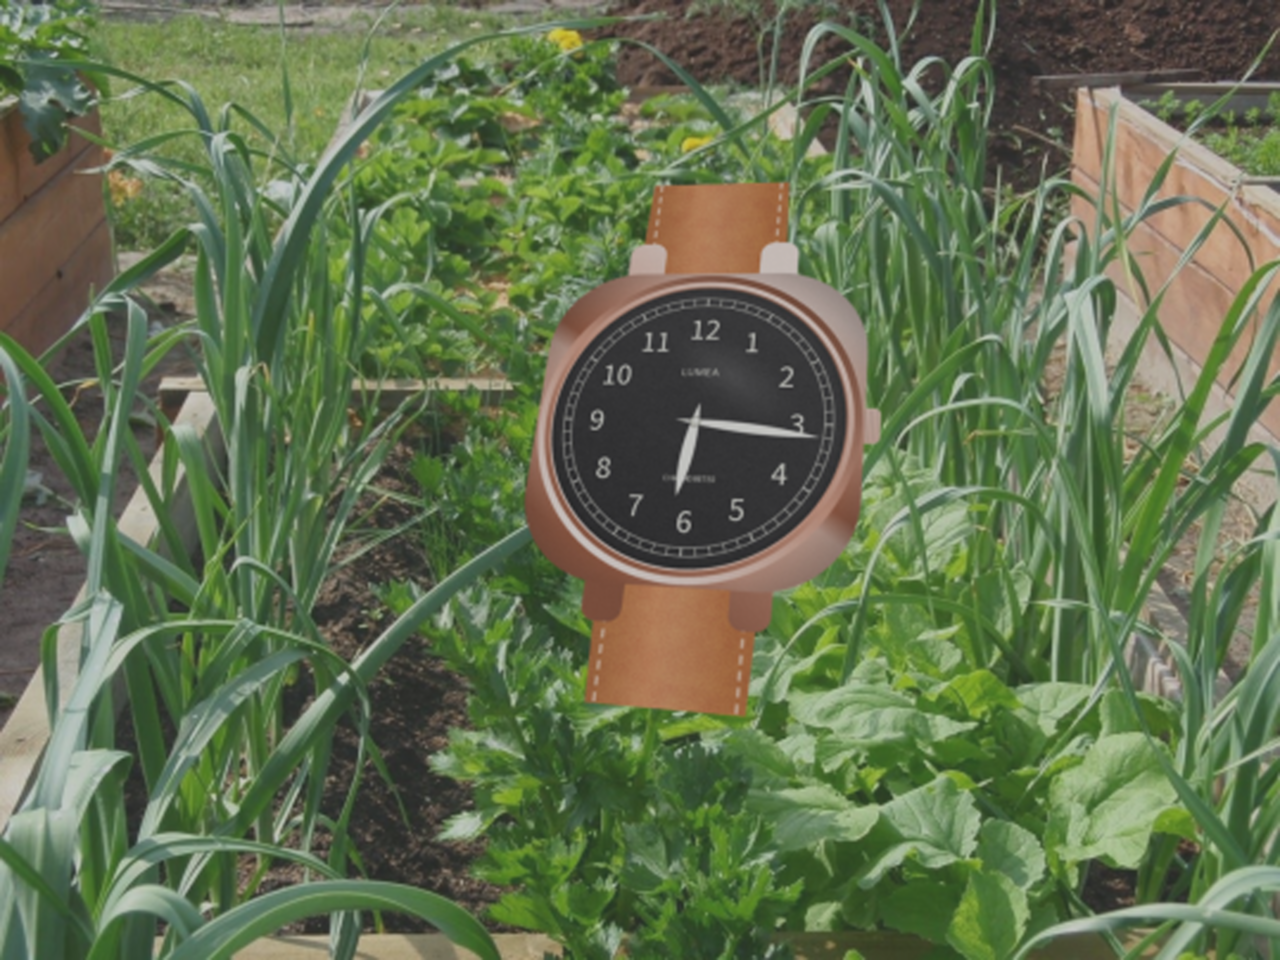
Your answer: 6.16
